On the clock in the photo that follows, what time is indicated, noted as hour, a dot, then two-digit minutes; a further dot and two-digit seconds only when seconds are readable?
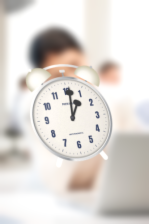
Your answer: 1.01
